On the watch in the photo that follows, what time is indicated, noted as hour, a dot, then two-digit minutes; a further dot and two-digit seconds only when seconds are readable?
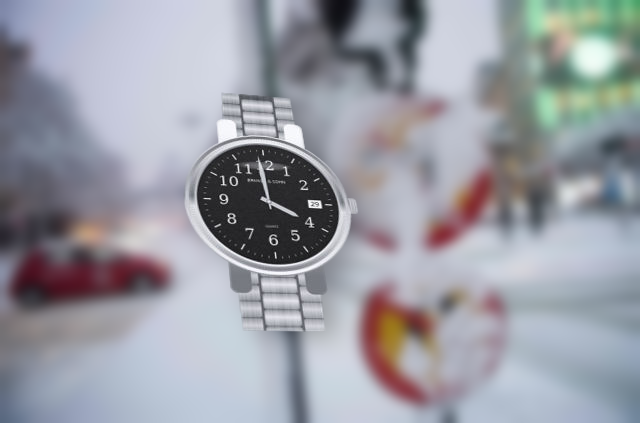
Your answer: 3.59
